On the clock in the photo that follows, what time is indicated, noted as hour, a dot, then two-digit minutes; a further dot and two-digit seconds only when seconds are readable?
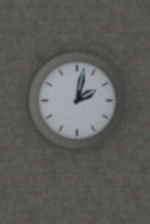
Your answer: 2.02
